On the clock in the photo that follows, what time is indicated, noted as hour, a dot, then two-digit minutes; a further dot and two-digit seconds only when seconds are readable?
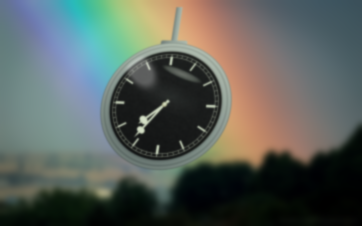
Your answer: 7.36
